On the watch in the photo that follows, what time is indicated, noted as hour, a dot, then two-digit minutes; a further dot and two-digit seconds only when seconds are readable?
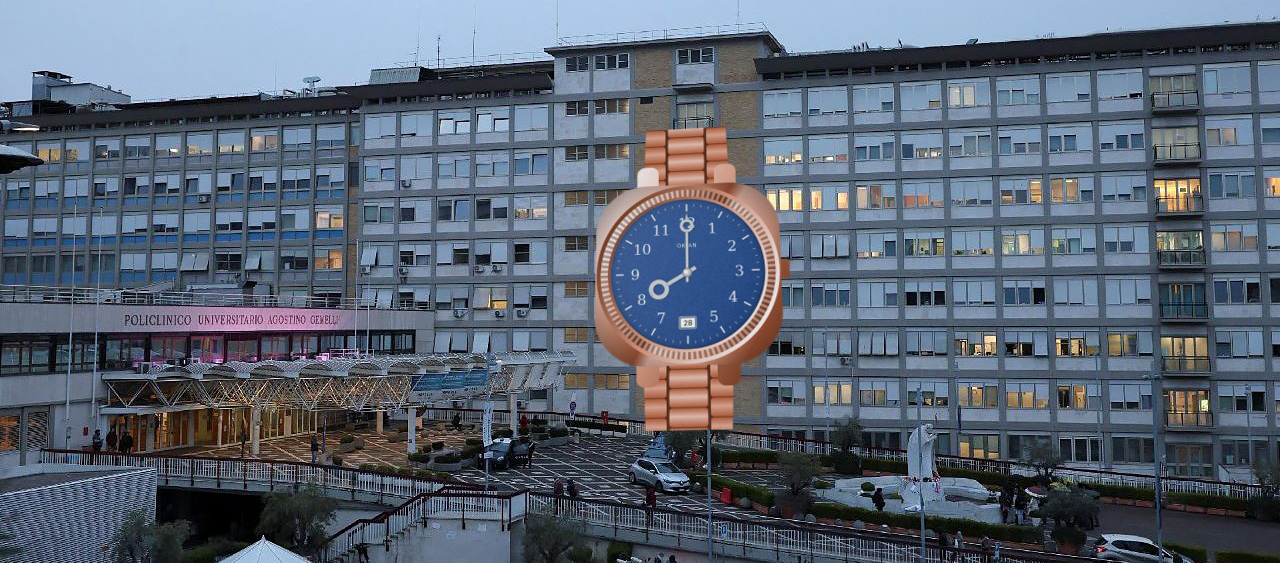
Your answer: 8.00
